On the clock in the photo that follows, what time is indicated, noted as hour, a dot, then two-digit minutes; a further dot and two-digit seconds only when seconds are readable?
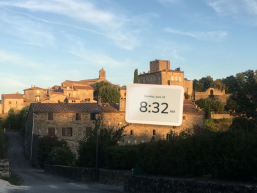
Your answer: 8.32
